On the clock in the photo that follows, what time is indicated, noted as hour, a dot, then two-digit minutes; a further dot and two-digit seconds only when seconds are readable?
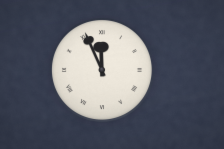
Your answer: 11.56
